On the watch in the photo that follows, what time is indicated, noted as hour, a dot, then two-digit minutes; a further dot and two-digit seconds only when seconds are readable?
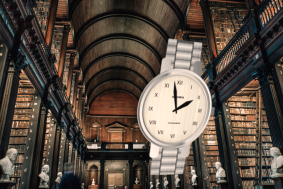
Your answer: 1.58
